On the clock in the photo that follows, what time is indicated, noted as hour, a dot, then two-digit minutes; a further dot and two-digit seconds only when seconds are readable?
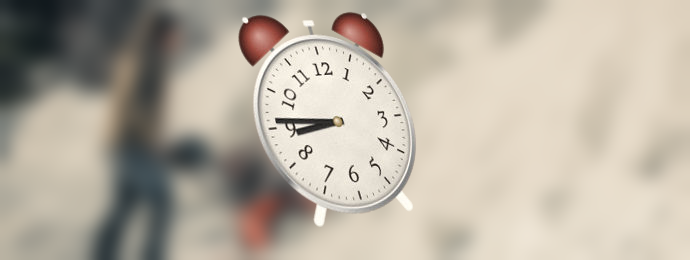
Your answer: 8.46
